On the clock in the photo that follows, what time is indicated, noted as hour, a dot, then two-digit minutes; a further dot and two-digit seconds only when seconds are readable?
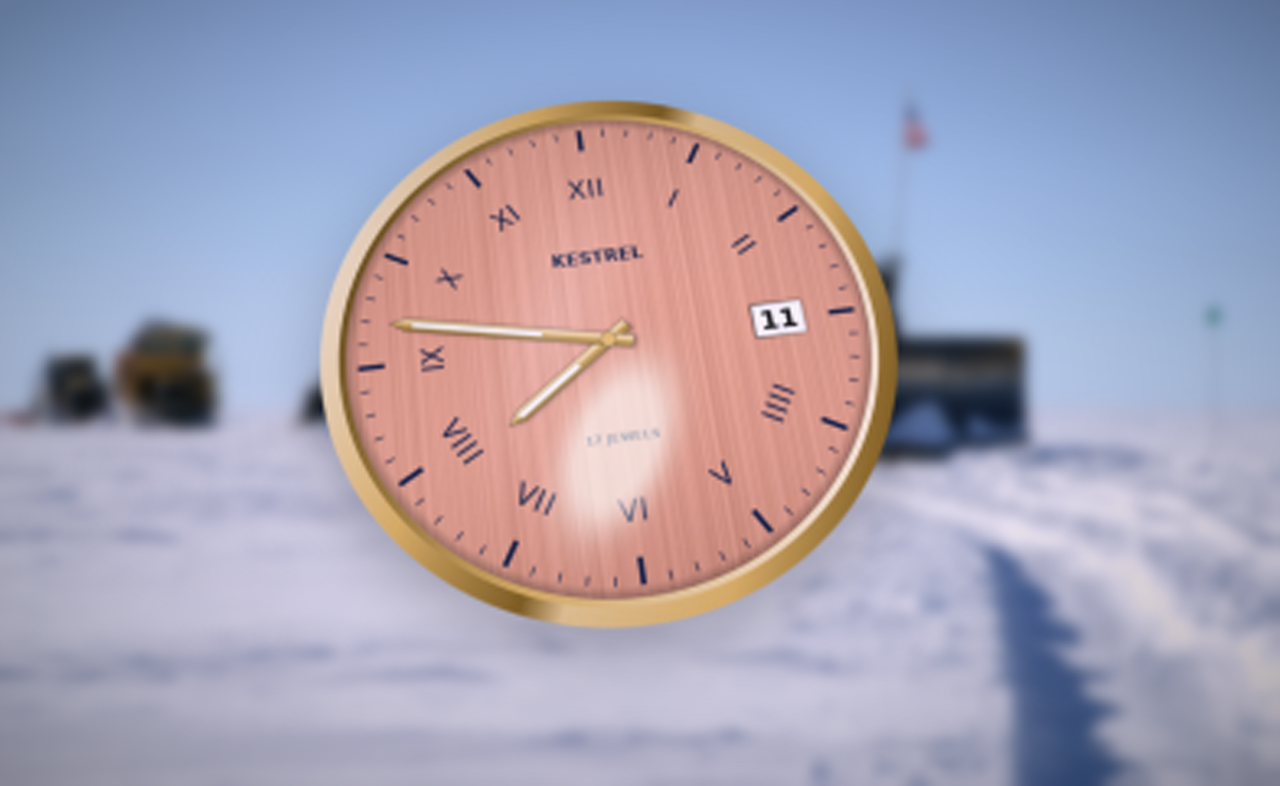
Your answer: 7.47
